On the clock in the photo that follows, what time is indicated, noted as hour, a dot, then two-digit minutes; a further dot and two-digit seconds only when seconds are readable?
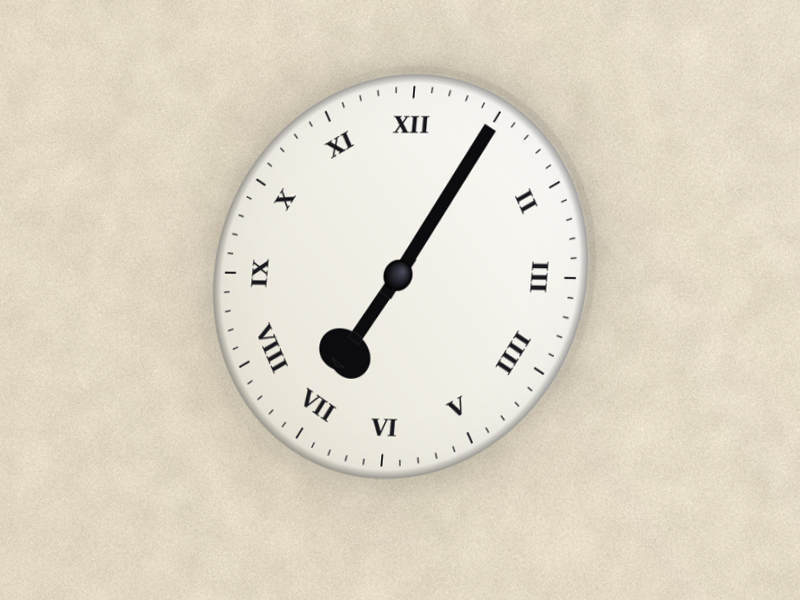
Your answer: 7.05
